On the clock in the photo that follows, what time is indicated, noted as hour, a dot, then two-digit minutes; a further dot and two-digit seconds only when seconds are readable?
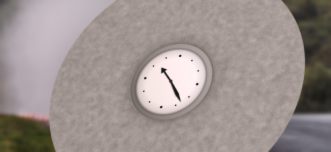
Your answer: 10.23
